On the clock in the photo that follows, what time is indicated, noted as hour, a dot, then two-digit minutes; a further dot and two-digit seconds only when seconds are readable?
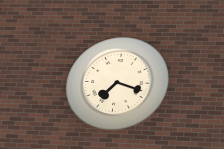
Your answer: 7.18
